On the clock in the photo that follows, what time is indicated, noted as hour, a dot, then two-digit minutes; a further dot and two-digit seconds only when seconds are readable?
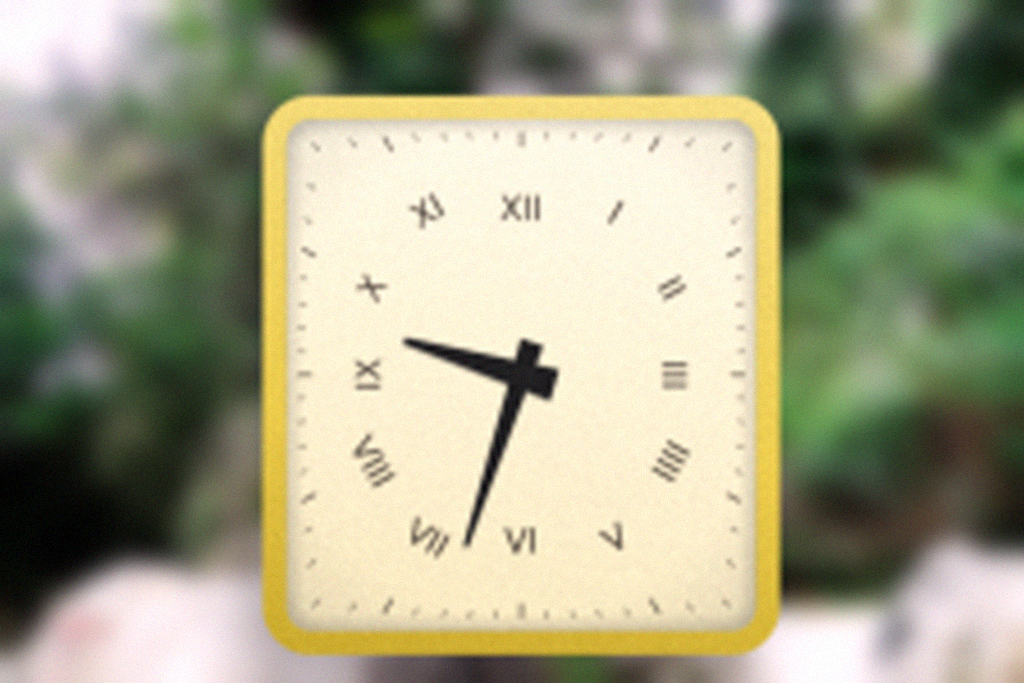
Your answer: 9.33
